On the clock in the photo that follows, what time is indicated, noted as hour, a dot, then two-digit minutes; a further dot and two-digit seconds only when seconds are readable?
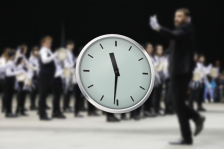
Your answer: 11.31
